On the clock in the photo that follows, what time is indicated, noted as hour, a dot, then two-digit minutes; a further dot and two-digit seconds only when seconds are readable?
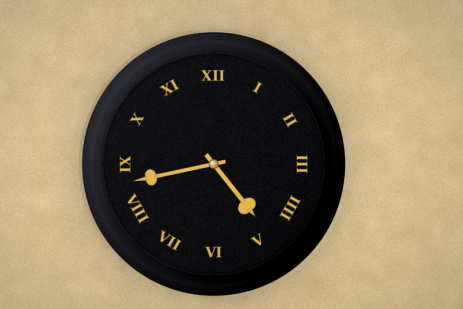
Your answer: 4.43
